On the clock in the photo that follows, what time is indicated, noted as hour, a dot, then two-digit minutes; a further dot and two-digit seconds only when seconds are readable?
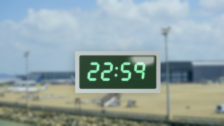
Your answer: 22.59
